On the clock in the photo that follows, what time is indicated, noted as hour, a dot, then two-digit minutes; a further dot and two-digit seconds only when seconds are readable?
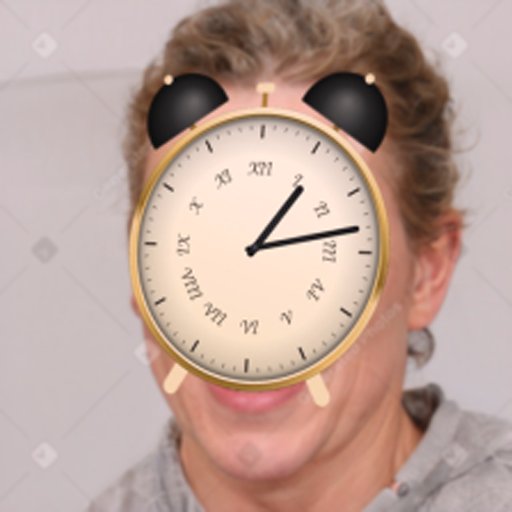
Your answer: 1.13
